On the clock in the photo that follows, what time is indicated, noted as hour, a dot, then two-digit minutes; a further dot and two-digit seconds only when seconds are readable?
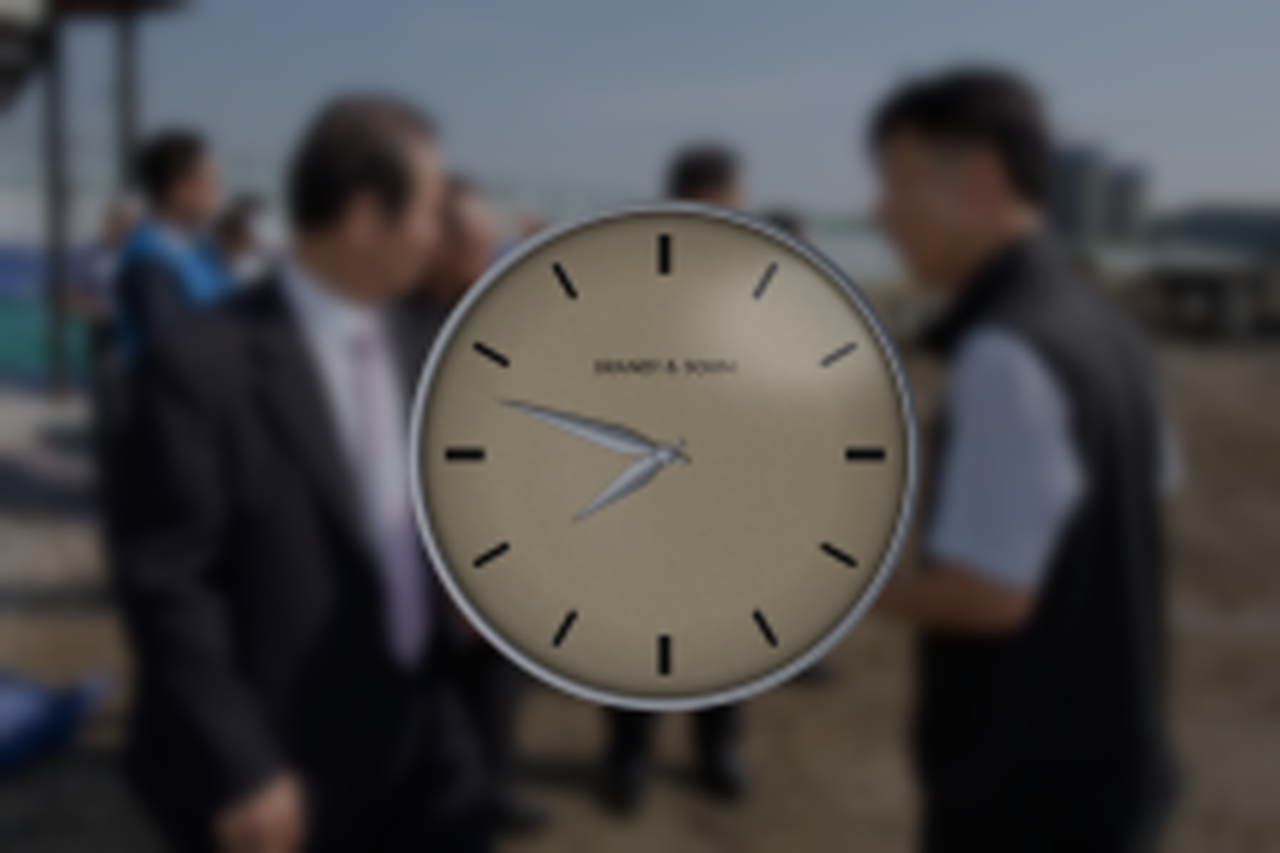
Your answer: 7.48
